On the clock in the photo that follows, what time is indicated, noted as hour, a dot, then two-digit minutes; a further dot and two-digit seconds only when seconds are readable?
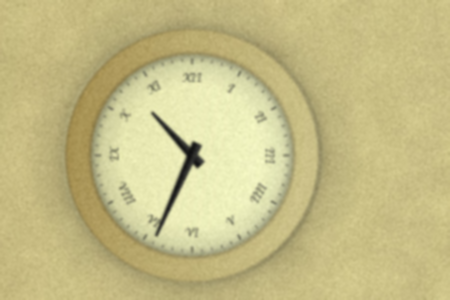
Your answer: 10.34
